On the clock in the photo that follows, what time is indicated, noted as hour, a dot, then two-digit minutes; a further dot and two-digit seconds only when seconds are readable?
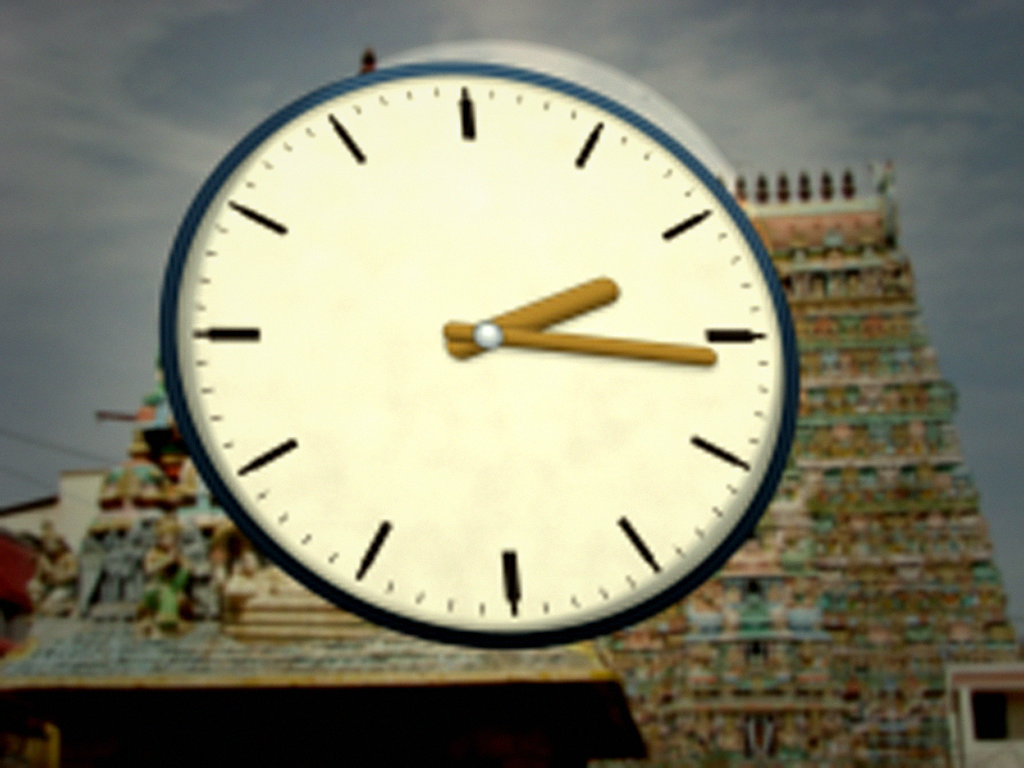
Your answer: 2.16
